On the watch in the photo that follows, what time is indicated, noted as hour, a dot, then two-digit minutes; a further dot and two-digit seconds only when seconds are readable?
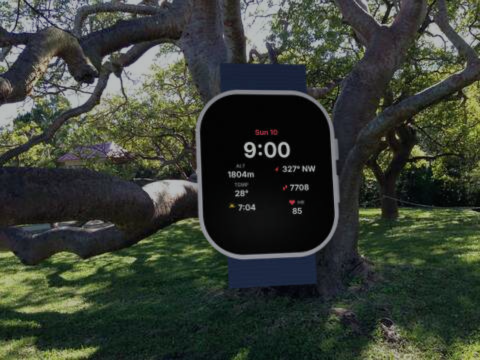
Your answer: 9.00
